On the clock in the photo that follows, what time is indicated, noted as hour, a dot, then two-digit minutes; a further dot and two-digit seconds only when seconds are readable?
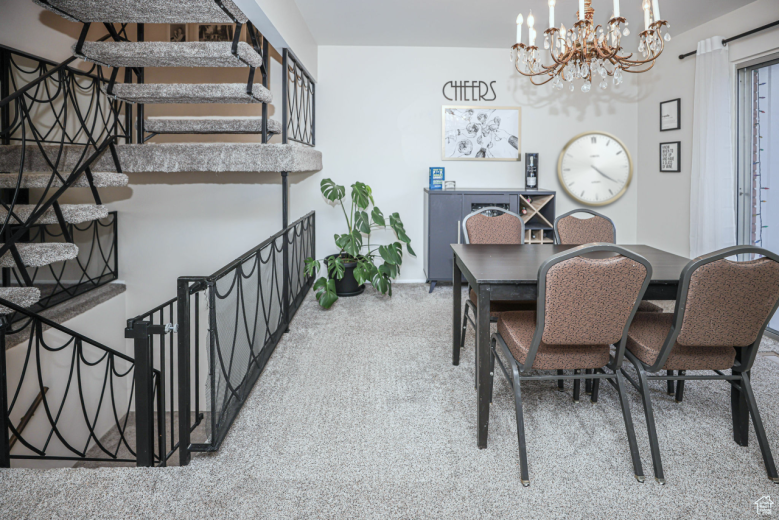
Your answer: 4.21
